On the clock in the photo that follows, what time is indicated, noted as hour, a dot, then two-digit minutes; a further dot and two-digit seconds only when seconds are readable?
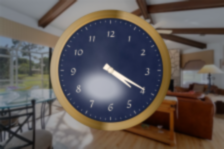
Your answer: 4.20
